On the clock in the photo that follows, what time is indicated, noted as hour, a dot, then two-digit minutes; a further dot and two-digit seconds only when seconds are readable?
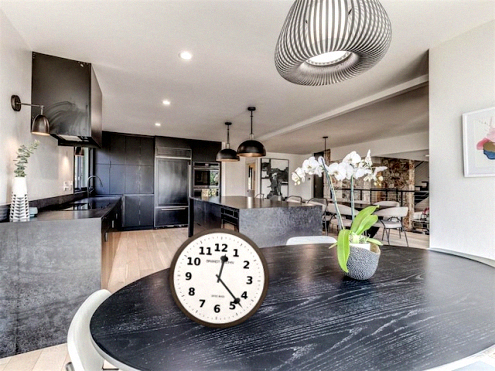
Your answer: 12.23
